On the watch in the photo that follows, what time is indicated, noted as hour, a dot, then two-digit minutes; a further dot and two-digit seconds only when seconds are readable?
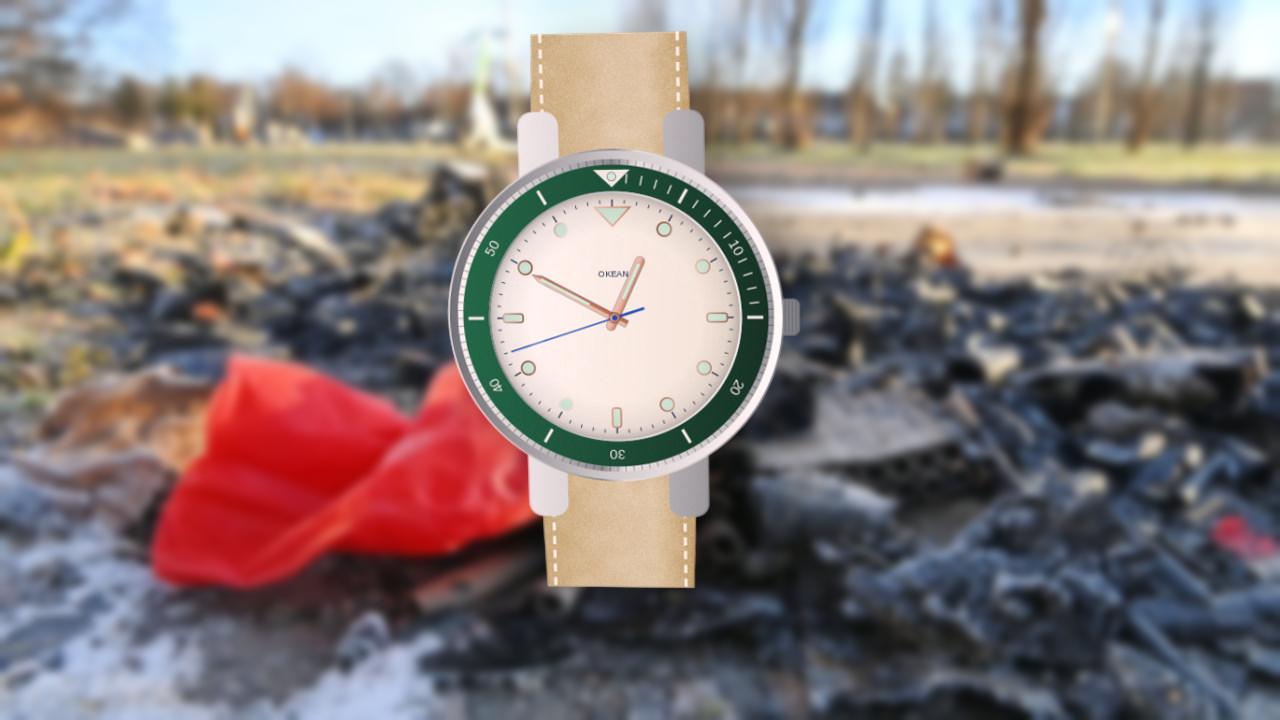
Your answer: 12.49.42
